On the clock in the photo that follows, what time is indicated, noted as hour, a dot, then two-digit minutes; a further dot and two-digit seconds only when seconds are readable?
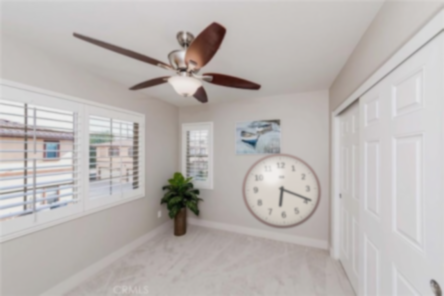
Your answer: 6.19
